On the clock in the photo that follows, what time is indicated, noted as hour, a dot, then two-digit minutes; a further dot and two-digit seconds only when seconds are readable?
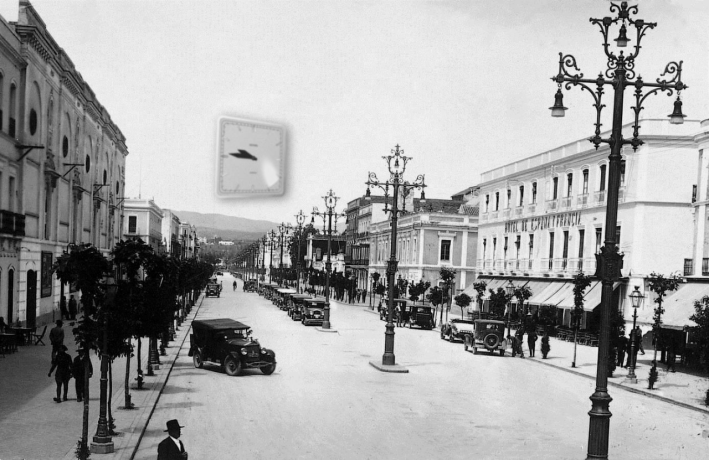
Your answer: 9.46
